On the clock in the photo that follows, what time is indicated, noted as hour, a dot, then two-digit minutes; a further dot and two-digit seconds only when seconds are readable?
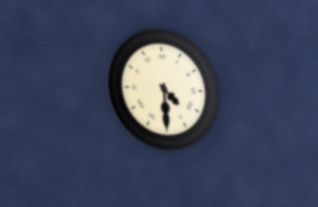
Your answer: 4.30
